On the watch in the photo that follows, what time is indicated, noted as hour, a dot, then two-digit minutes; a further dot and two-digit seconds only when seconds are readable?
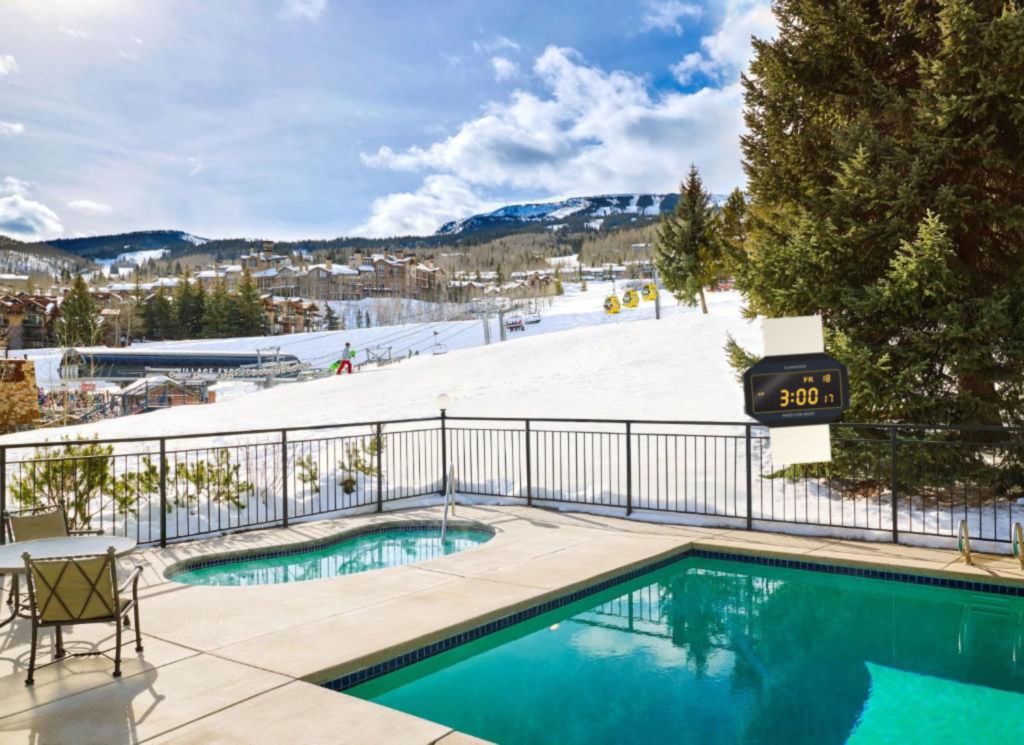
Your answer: 3.00
